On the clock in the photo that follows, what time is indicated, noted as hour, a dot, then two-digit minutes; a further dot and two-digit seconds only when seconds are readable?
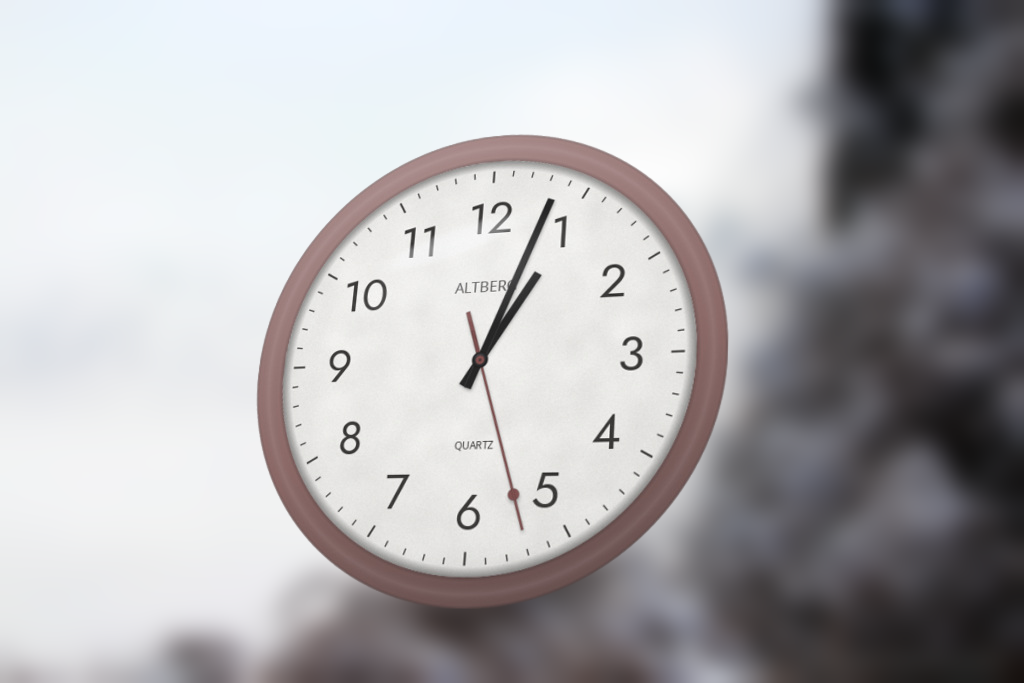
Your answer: 1.03.27
